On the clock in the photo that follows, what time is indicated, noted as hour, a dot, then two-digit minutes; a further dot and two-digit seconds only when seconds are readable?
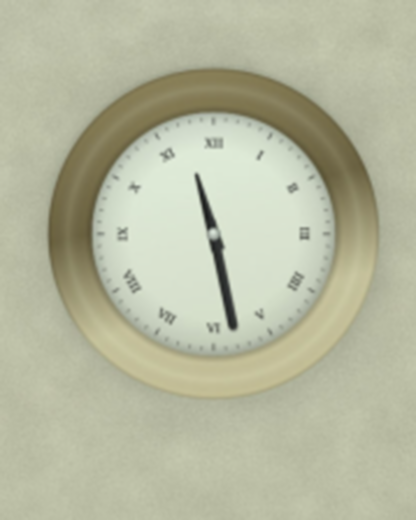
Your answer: 11.28
